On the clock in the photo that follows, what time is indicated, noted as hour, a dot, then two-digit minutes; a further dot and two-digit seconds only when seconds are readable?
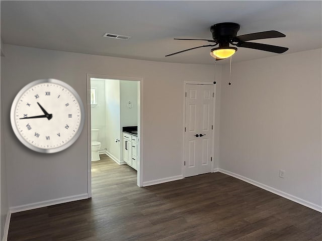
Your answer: 10.44
